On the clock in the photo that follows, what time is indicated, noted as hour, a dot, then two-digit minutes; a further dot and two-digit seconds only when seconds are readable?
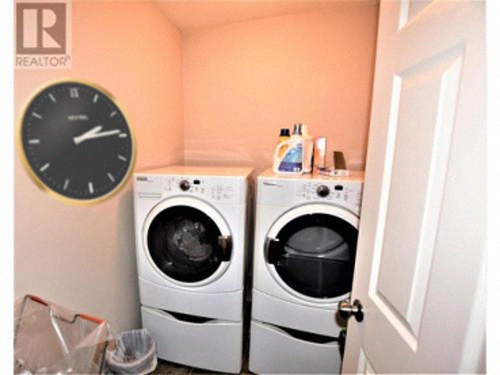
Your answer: 2.14
